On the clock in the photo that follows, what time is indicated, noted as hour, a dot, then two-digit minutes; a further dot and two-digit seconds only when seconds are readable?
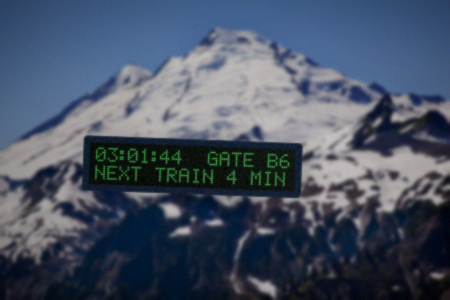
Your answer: 3.01.44
